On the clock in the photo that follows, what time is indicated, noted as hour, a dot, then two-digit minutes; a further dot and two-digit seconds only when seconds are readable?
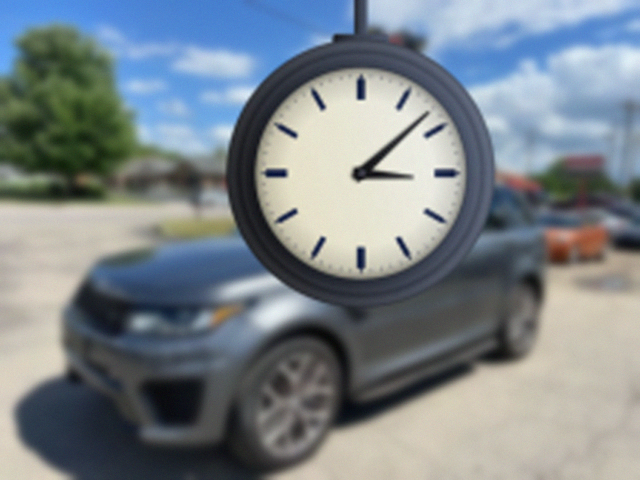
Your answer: 3.08
